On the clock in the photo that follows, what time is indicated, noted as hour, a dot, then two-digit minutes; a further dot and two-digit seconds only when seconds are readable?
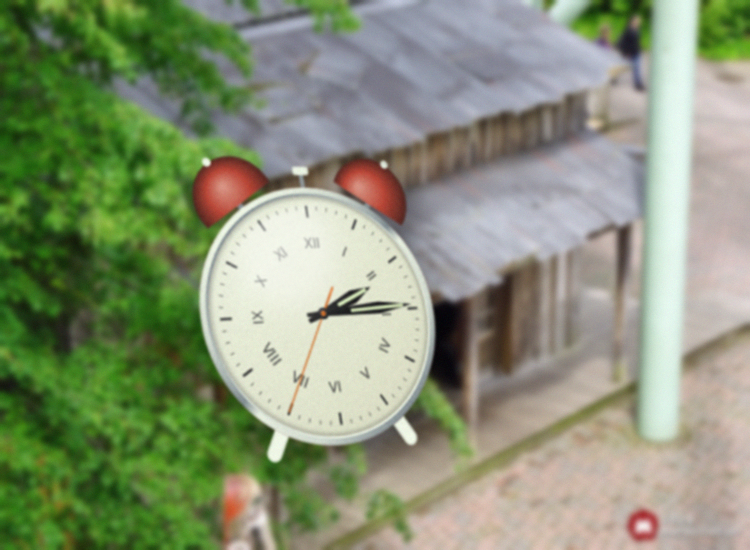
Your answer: 2.14.35
